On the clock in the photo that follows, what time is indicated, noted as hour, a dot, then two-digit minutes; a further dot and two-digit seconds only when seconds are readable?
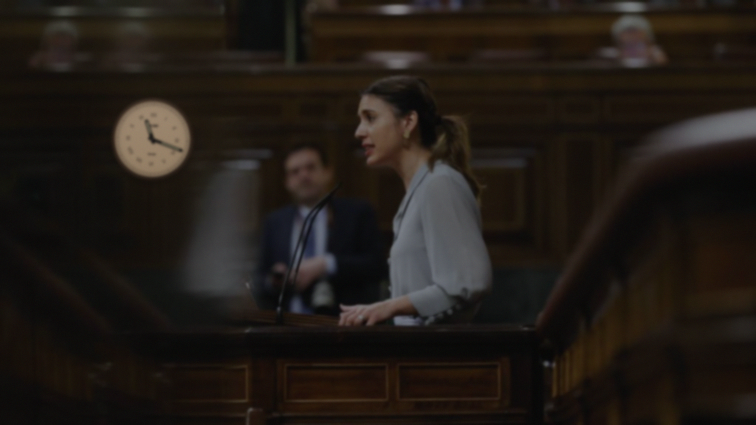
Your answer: 11.18
